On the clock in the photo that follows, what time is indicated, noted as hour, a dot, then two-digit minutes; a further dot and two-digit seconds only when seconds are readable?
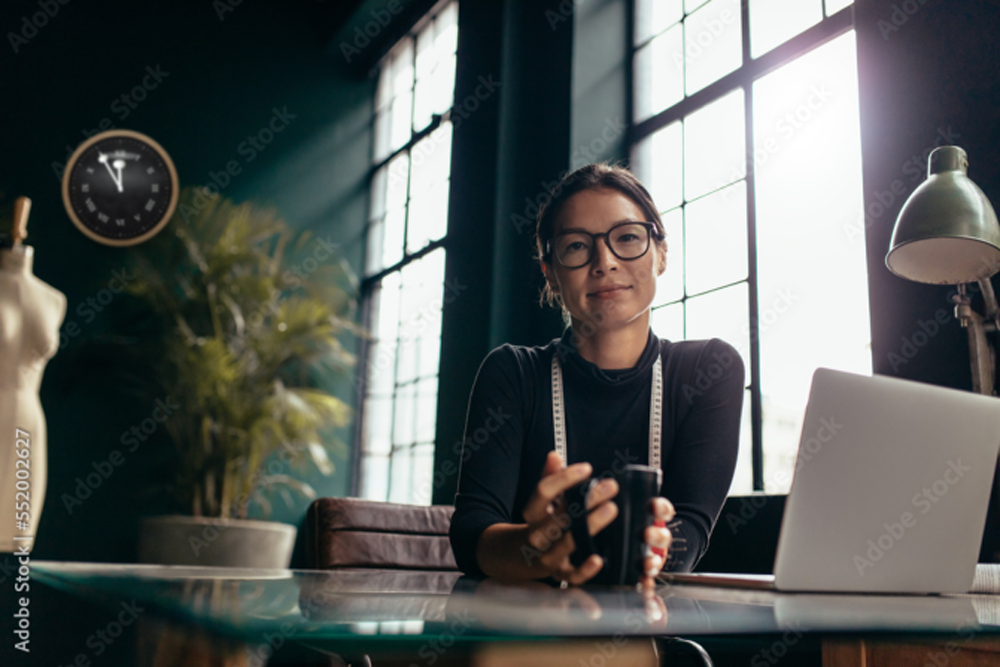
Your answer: 11.55
